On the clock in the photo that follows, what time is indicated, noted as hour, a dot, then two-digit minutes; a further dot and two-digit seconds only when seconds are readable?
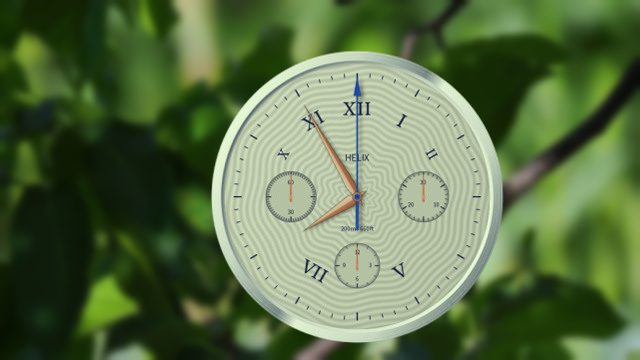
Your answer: 7.55
